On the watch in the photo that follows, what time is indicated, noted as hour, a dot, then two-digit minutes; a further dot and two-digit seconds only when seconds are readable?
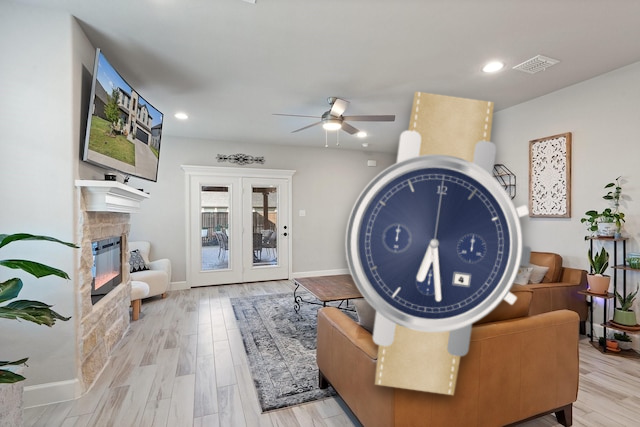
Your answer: 6.28
